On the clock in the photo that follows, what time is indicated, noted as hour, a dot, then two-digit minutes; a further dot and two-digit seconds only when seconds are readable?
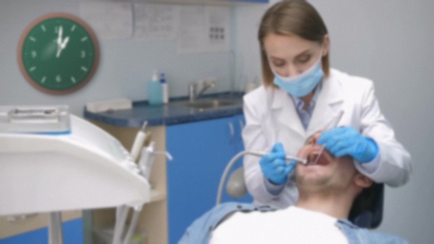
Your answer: 1.01
